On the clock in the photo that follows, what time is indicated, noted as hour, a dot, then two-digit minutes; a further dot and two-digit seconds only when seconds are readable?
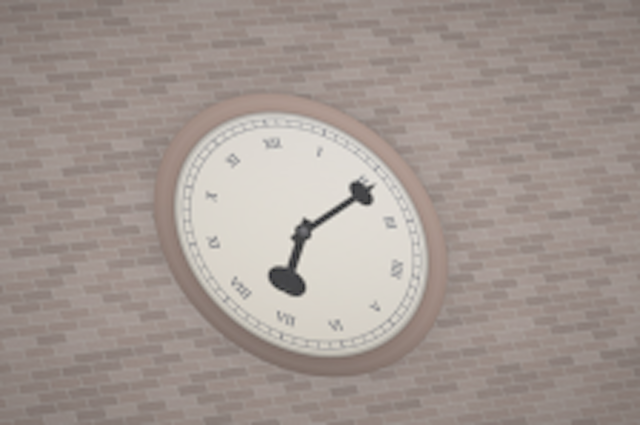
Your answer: 7.11
